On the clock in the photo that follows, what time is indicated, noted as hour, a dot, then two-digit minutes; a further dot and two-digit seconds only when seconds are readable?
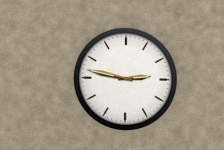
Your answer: 2.47
